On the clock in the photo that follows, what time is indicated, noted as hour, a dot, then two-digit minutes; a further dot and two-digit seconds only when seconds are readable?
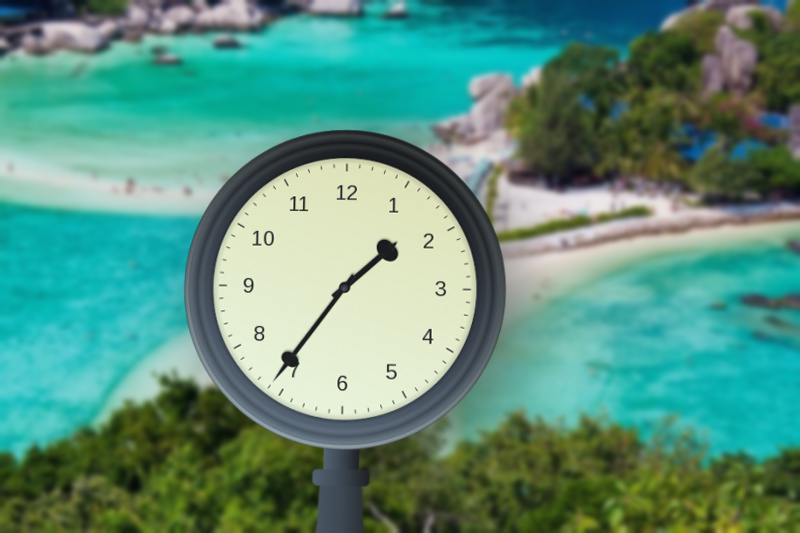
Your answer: 1.36
